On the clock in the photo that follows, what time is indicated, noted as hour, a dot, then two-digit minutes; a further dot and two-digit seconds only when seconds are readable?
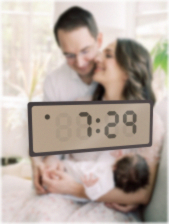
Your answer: 7.29
